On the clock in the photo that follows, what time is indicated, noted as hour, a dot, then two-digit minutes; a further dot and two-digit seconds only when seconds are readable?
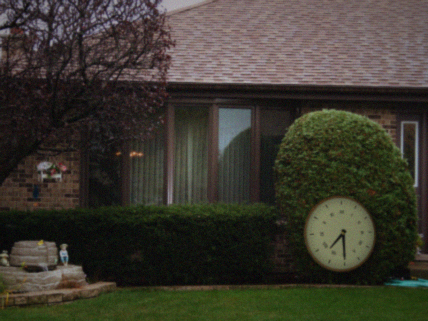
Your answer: 7.30
